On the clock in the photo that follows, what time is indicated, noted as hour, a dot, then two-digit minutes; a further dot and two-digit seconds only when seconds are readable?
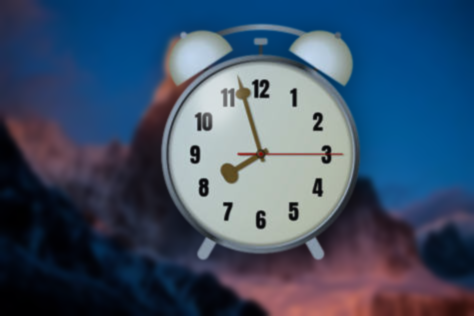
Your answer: 7.57.15
